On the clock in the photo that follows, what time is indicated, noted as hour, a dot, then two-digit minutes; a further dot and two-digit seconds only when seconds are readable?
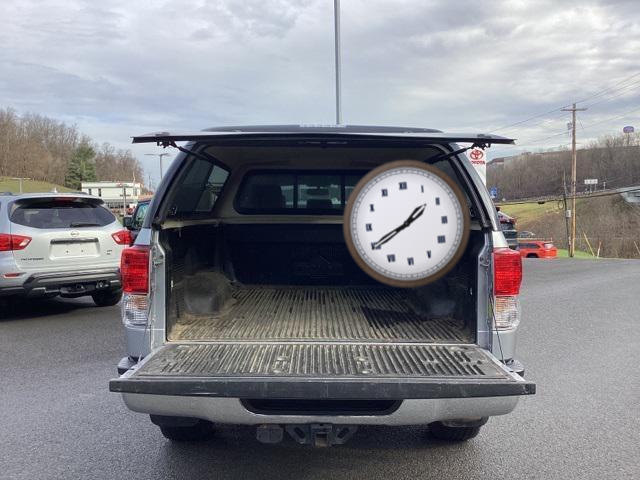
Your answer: 1.40
